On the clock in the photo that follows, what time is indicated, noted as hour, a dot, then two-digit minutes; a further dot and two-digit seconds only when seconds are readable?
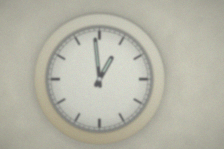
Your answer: 12.59
